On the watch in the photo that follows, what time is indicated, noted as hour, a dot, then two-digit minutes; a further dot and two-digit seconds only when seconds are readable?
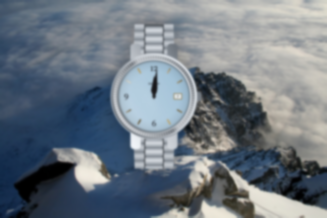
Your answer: 12.01
